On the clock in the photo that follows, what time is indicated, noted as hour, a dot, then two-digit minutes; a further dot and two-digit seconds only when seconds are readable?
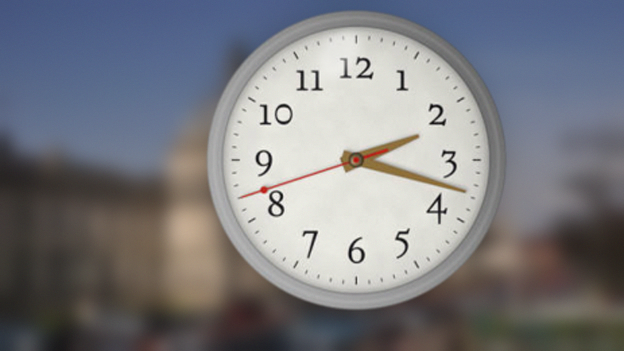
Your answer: 2.17.42
